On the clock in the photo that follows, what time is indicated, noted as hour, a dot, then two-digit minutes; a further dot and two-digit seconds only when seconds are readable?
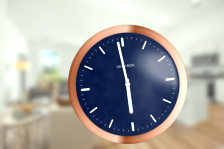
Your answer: 5.59
